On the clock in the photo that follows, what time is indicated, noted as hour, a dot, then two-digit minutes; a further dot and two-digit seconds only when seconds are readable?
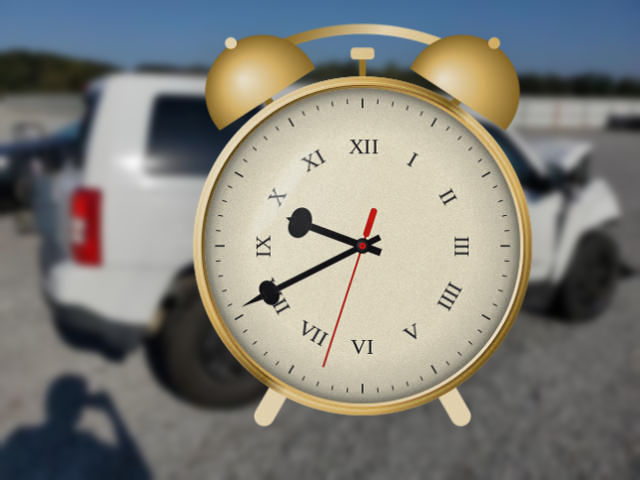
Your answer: 9.40.33
